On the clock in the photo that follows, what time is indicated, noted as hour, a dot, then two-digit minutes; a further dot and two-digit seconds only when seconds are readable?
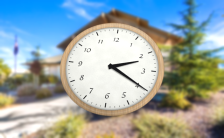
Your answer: 2.20
